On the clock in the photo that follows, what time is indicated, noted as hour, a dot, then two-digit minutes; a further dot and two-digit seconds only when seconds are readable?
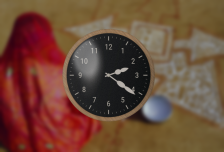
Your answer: 2.21
